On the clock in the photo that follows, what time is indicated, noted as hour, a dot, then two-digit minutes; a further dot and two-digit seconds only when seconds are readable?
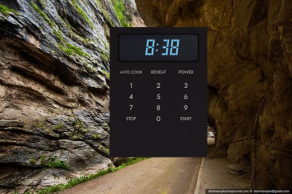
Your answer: 8.38
